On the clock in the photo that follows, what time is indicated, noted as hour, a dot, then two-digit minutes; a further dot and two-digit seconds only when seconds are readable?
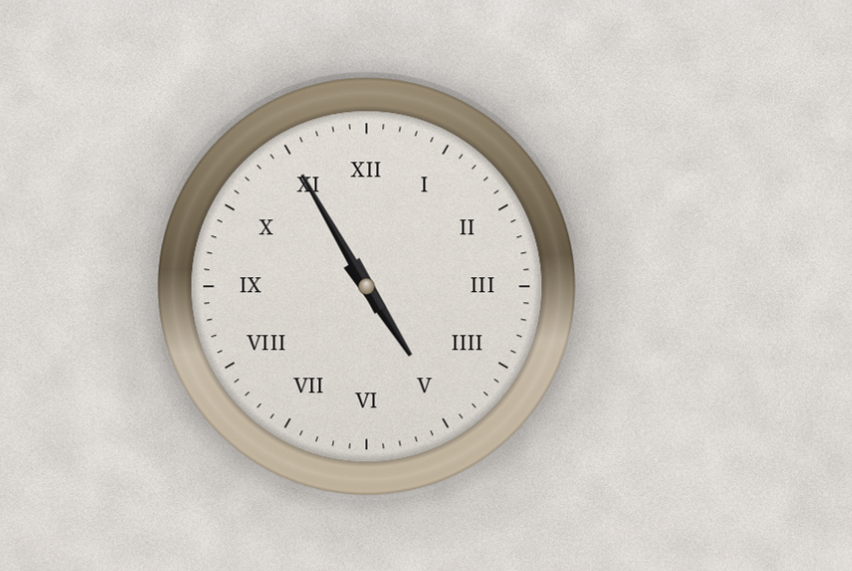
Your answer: 4.55
